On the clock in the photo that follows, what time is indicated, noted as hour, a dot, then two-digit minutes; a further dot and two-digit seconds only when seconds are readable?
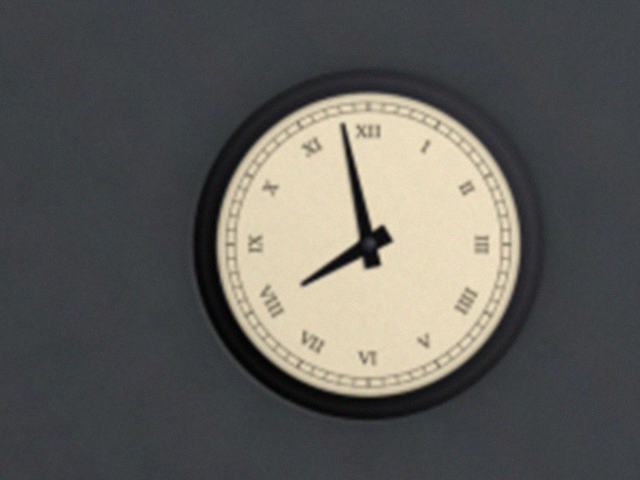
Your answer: 7.58
